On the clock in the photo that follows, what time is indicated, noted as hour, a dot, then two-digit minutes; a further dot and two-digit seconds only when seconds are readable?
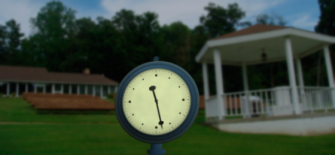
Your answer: 11.28
